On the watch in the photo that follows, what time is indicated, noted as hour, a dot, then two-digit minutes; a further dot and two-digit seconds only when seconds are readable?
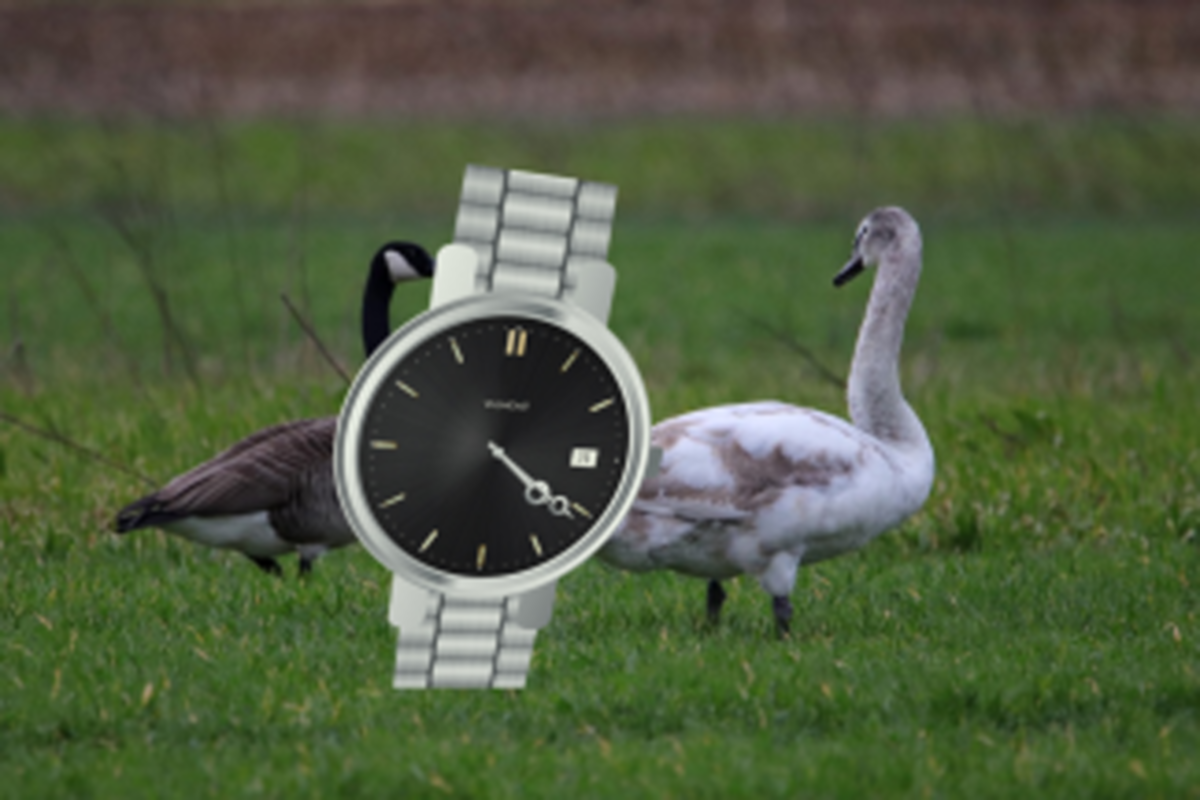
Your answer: 4.21
